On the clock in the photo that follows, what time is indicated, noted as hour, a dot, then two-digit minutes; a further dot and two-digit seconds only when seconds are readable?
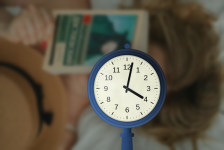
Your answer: 4.02
